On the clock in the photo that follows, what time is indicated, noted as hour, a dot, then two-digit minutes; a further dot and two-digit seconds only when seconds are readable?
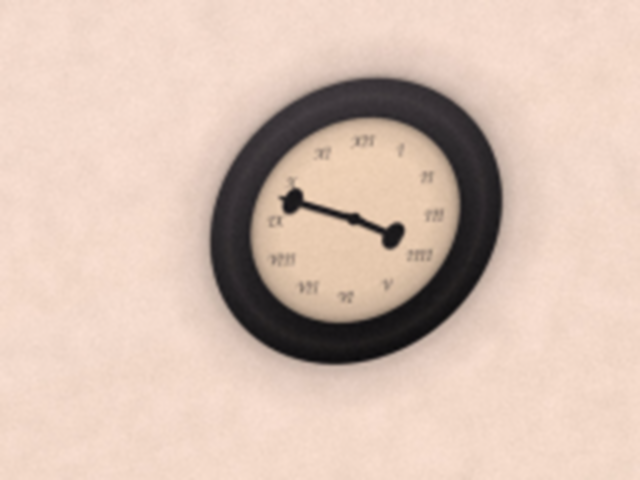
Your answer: 3.48
